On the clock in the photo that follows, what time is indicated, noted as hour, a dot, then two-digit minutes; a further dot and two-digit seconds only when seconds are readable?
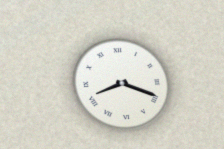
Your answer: 8.19
